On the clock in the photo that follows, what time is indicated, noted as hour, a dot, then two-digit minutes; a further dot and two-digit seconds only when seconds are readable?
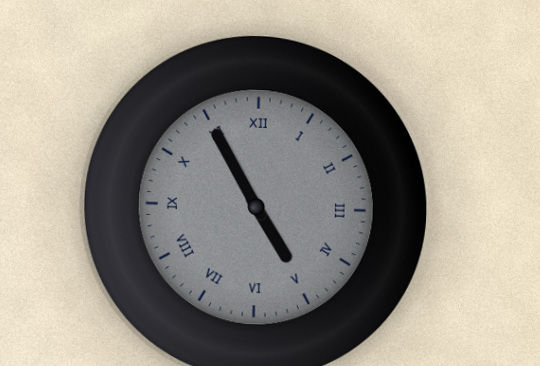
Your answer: 4.55
